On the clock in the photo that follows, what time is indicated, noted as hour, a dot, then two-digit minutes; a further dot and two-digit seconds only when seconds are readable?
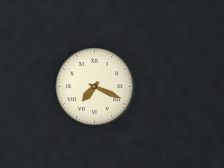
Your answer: 7.19
